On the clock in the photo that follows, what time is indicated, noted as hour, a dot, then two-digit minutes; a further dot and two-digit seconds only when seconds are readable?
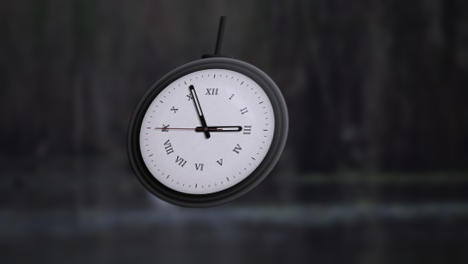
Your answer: 2.55.45
